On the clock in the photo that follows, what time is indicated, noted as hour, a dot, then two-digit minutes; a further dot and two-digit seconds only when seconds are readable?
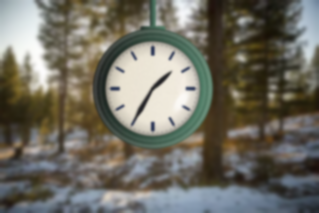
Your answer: 1.35
